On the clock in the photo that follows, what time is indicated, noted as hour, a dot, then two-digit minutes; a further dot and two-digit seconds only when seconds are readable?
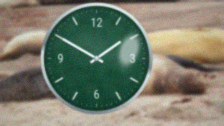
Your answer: 1.50
